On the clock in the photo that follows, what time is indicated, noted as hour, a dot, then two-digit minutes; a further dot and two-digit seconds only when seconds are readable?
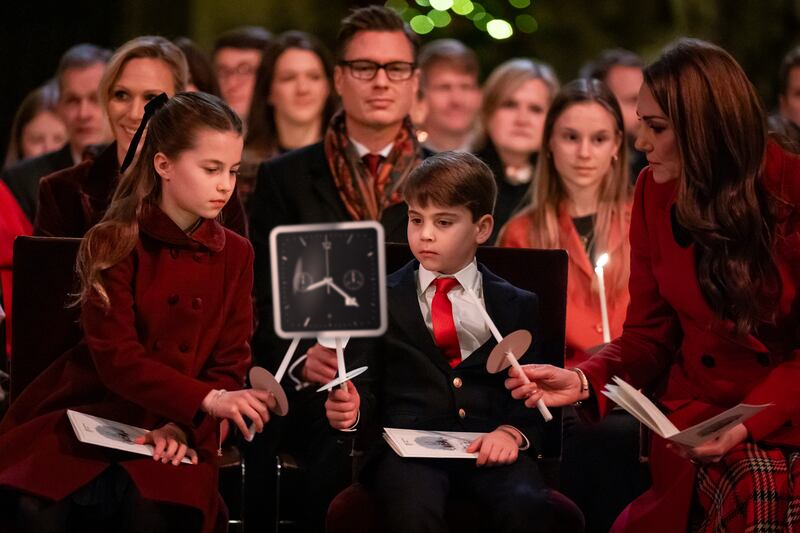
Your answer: 8.22
